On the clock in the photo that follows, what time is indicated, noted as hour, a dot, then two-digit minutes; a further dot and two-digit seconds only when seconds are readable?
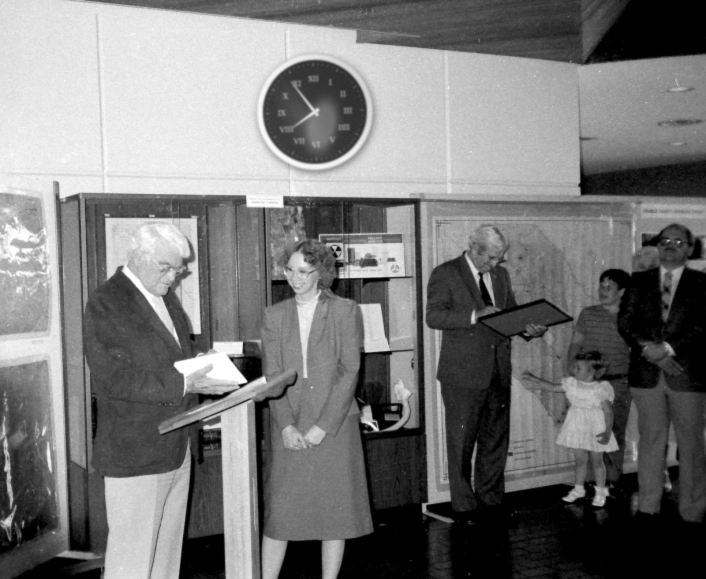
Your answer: 7.54
